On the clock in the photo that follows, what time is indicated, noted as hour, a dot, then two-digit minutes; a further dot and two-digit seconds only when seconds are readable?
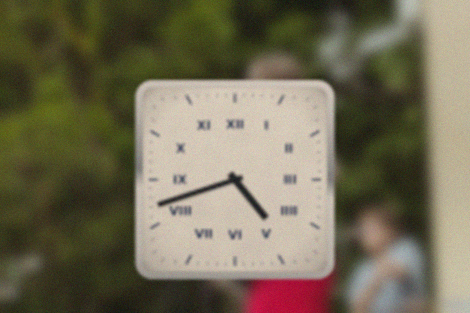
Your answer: 4.42
